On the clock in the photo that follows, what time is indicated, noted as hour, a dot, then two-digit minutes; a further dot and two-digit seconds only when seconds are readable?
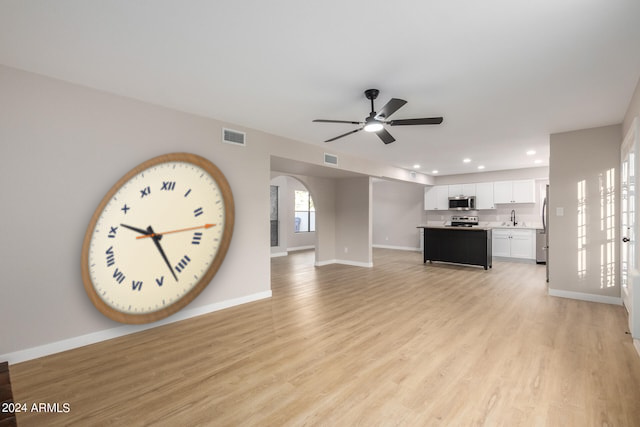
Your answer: 9.22.13
